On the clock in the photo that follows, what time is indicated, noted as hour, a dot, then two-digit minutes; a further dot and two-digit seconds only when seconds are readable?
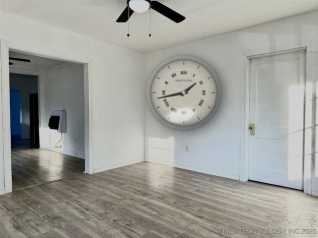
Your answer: 1.43
